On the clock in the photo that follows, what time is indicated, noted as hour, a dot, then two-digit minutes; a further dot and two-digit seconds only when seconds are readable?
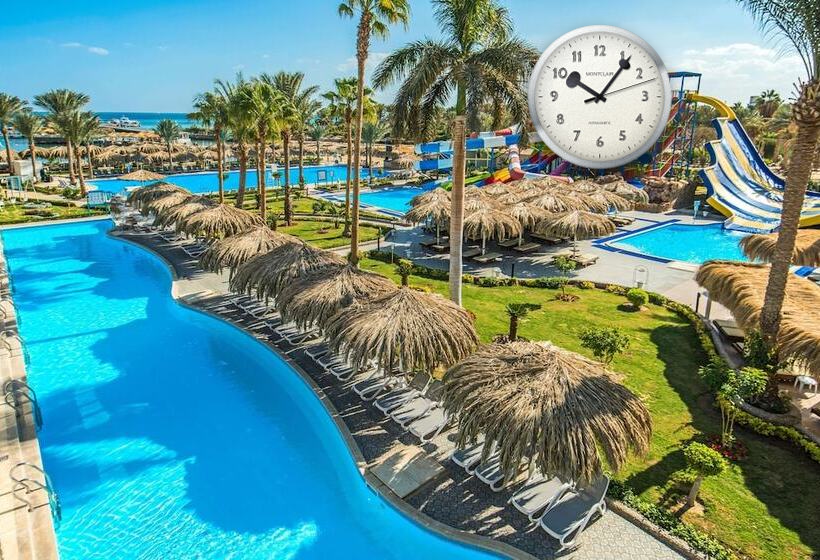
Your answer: 10.06.12
